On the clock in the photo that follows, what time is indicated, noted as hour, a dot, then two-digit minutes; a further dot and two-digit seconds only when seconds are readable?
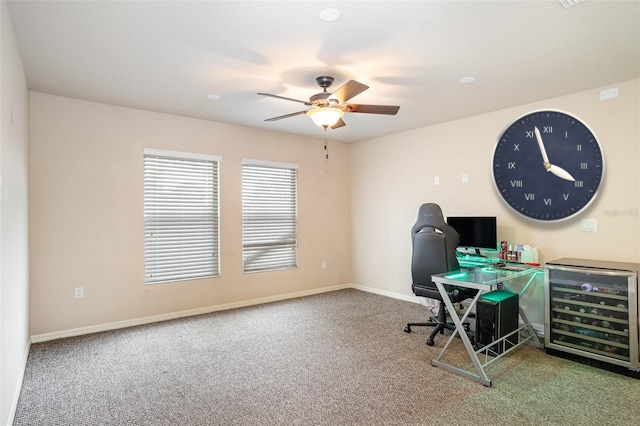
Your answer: 3.57
